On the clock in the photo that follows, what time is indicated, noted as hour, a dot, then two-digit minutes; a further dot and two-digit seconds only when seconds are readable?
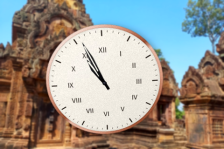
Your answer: 10.56
